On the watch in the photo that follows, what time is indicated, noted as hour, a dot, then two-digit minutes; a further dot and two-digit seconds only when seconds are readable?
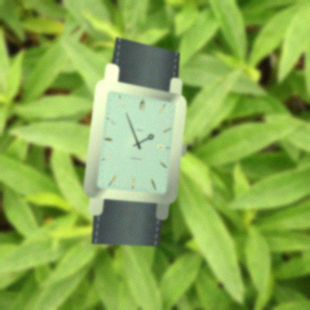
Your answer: 1.55
